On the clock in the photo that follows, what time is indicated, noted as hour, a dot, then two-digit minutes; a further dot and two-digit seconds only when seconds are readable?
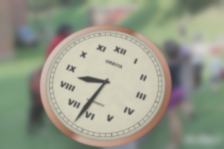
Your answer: 8.32
